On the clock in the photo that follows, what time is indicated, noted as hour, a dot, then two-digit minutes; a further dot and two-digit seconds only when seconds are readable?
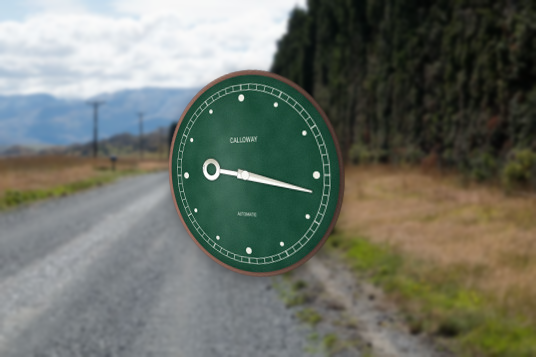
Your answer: 9.17
